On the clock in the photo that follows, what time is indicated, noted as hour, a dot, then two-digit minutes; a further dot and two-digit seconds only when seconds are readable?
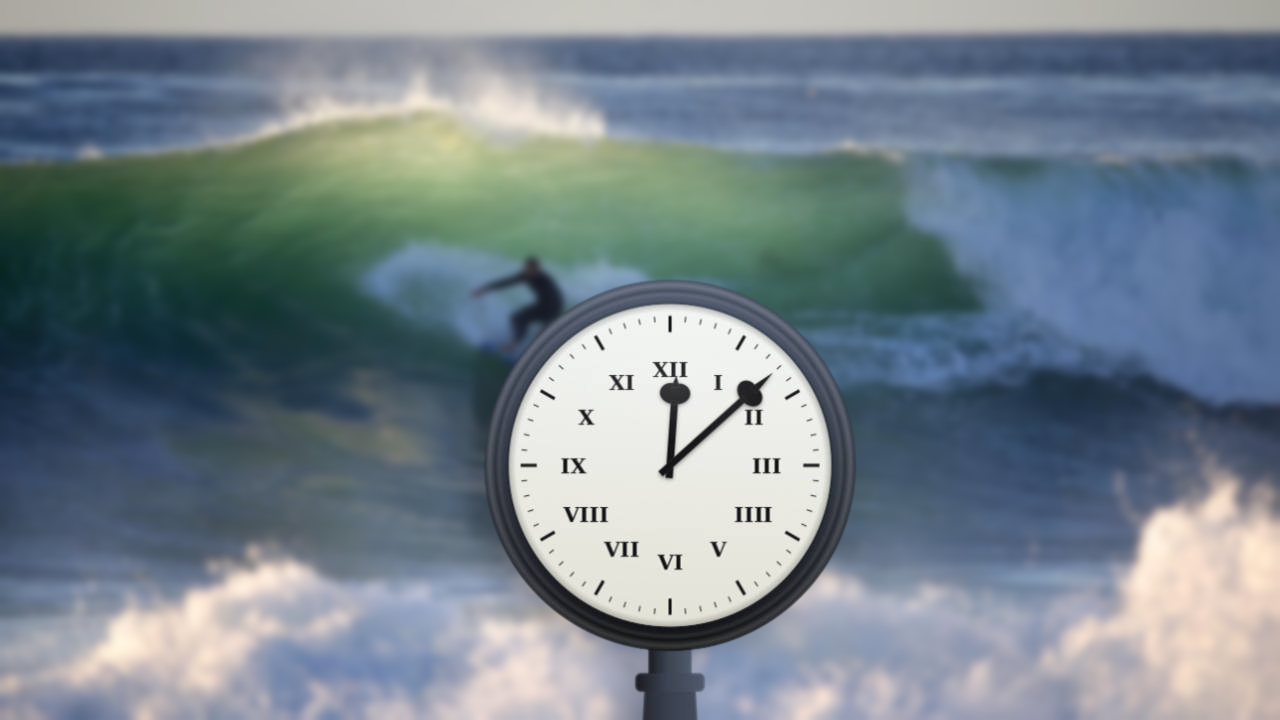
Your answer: 12.08
